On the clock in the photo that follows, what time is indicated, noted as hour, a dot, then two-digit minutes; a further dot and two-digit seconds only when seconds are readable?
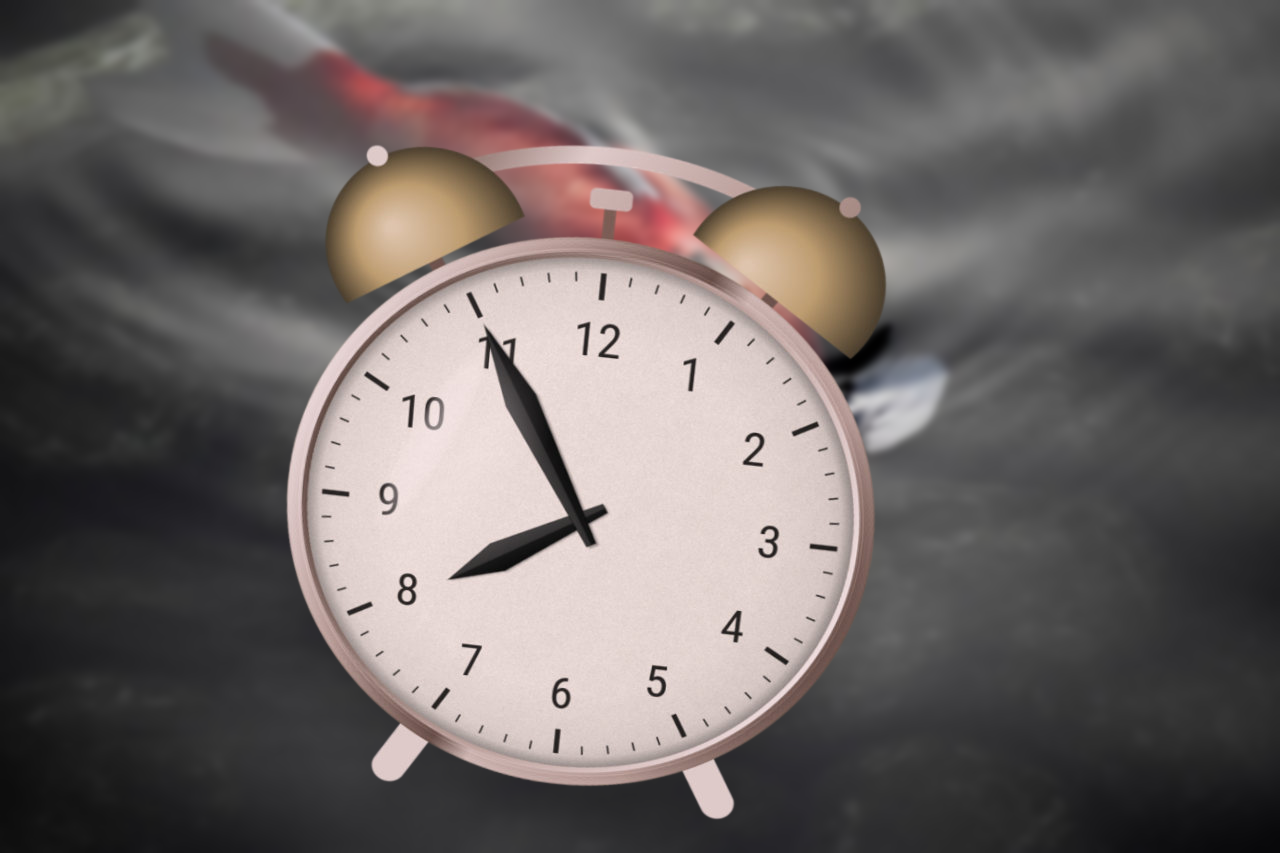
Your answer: 7.55
